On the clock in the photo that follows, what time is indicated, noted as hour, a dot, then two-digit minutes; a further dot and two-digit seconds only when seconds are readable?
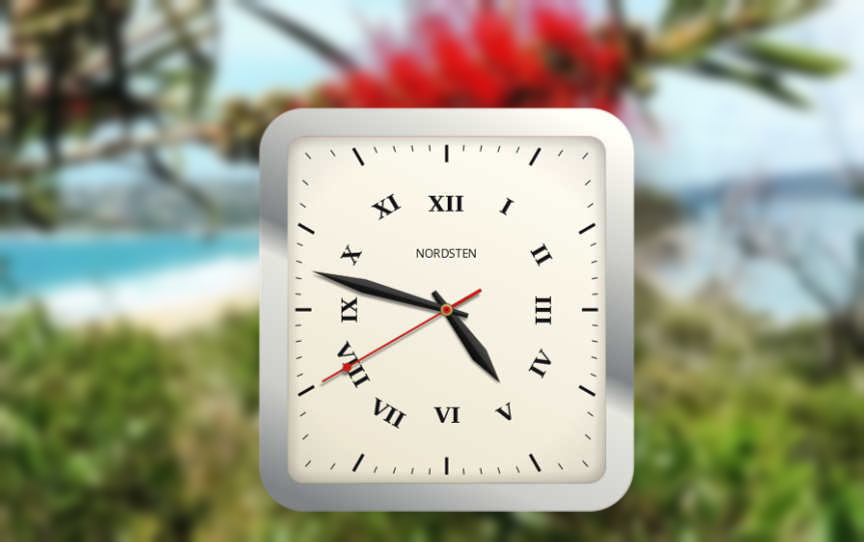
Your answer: 4.47.40
